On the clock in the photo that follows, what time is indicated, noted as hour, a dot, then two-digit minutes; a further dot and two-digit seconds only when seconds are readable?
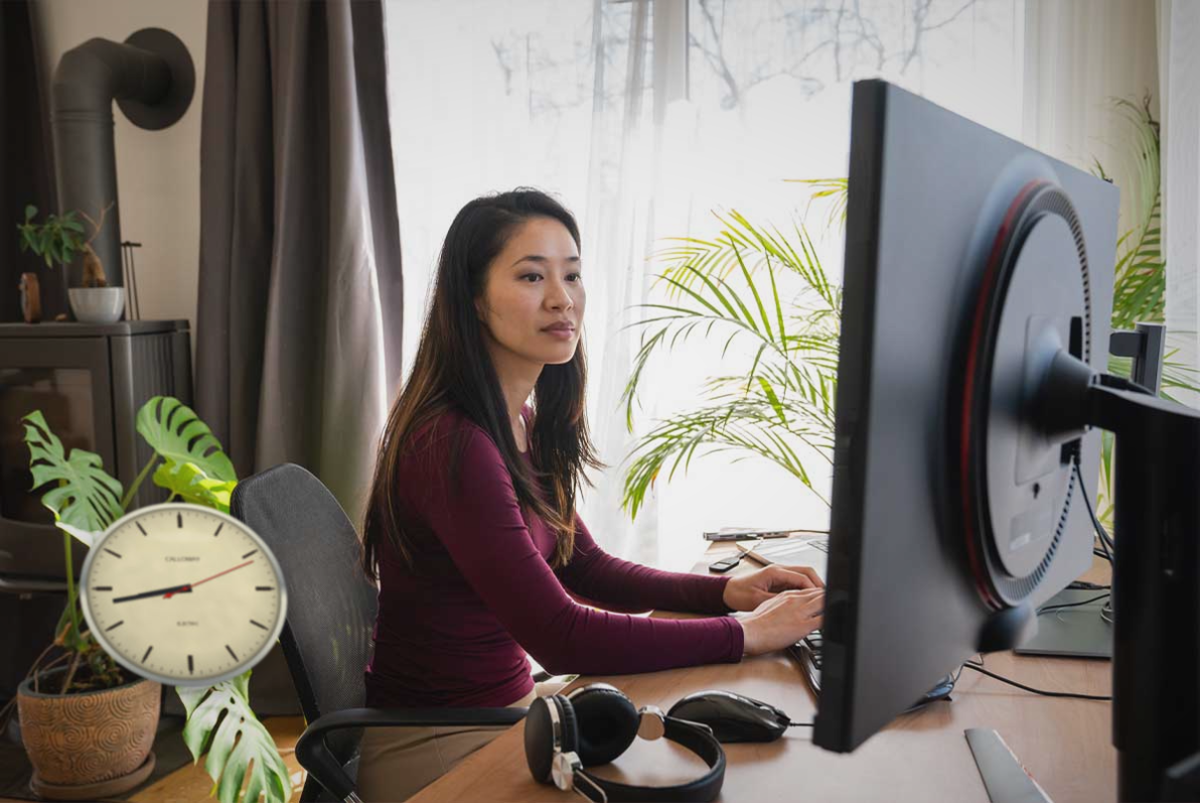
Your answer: 8.43.11
